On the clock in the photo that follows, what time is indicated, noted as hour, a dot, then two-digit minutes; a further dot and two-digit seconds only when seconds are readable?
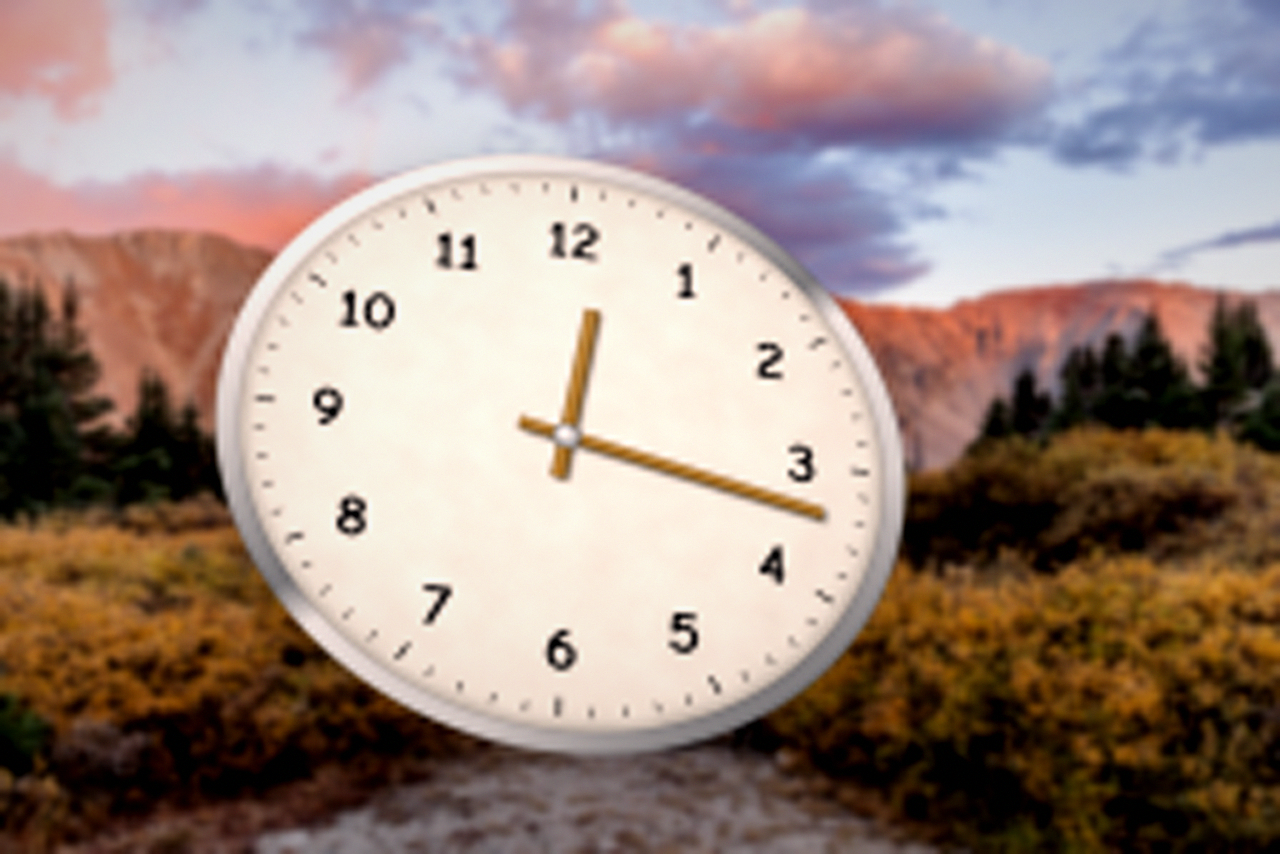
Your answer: 12.17
